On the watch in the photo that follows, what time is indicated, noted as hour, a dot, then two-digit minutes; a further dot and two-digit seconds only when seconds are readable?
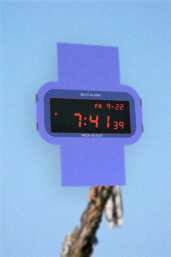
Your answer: 7.41.39
